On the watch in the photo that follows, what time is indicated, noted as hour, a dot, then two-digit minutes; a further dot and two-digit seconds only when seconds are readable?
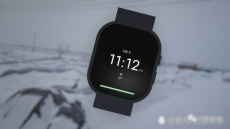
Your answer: 11.12
